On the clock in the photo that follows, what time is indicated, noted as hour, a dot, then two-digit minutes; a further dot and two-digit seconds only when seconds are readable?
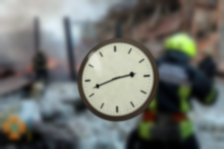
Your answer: 2.42
